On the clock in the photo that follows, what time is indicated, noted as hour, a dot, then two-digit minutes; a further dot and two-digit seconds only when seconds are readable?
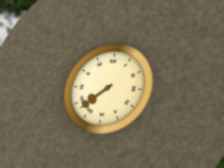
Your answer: 7.38
